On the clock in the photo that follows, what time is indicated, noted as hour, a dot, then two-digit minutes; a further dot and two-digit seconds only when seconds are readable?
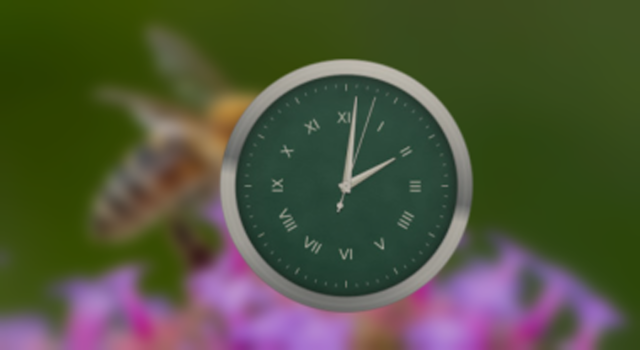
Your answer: 2.01.03
